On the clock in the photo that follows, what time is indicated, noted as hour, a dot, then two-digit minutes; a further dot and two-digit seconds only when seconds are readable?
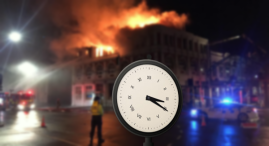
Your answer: 3.20
